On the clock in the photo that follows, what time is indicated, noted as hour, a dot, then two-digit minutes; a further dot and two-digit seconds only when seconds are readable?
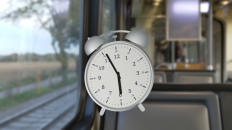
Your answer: 5.56
